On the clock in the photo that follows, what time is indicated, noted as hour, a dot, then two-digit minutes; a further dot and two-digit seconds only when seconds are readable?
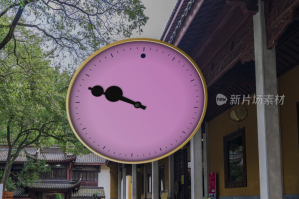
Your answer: 9.48
